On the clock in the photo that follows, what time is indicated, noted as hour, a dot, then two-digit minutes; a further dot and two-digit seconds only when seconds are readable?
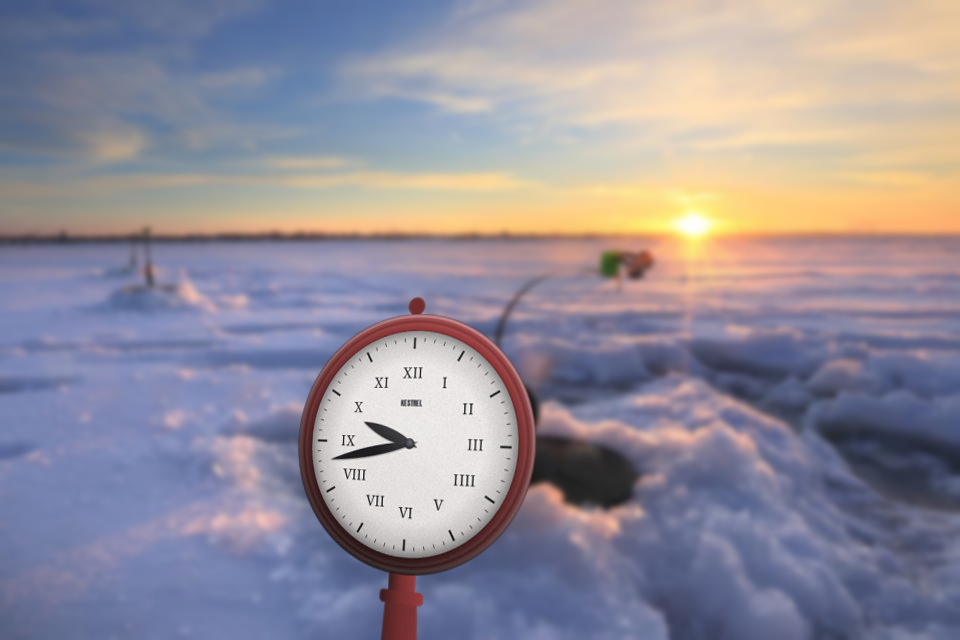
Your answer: 9.43
